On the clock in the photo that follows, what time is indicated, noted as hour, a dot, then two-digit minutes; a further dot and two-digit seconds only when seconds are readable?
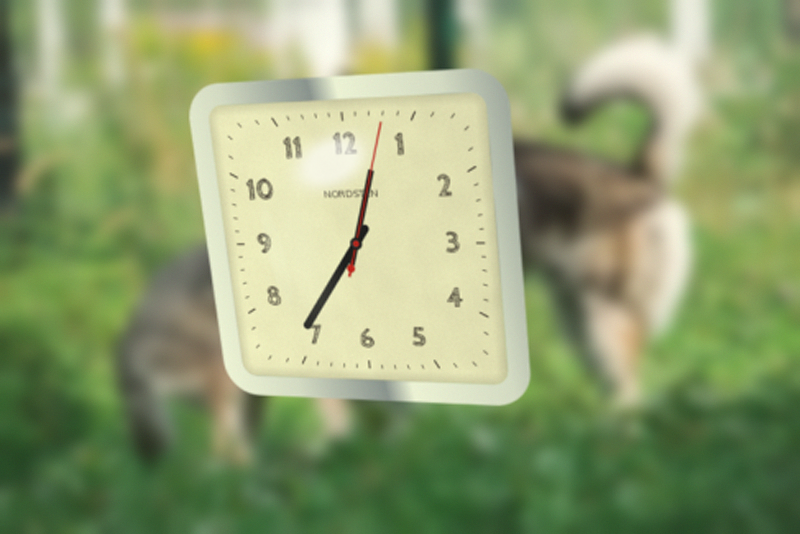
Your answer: 12.36.03
